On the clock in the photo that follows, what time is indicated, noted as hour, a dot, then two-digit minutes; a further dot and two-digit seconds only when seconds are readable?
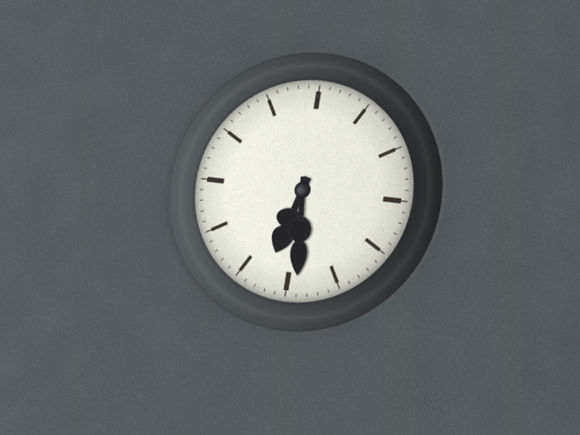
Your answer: 6.29
